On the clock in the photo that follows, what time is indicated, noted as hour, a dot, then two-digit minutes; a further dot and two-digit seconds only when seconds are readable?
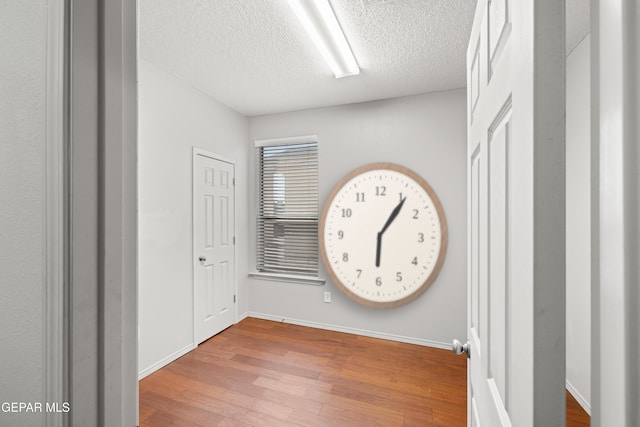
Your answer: 6.06
